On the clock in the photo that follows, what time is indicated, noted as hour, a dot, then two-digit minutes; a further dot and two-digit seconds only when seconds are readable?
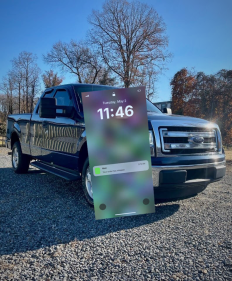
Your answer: 11.46
